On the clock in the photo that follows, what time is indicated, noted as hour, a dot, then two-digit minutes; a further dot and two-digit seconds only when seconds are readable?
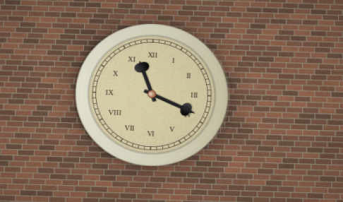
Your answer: 11.19
